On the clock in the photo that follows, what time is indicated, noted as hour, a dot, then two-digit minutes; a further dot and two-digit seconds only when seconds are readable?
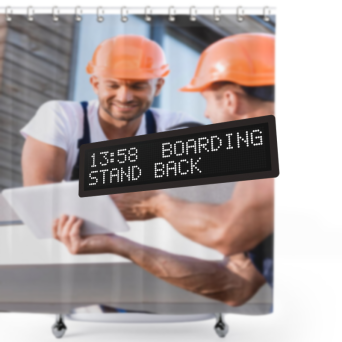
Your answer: 13.58
